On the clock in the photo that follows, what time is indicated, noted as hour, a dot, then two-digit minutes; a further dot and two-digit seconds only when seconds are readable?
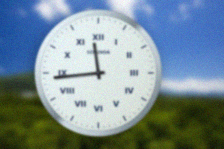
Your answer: 11.44
